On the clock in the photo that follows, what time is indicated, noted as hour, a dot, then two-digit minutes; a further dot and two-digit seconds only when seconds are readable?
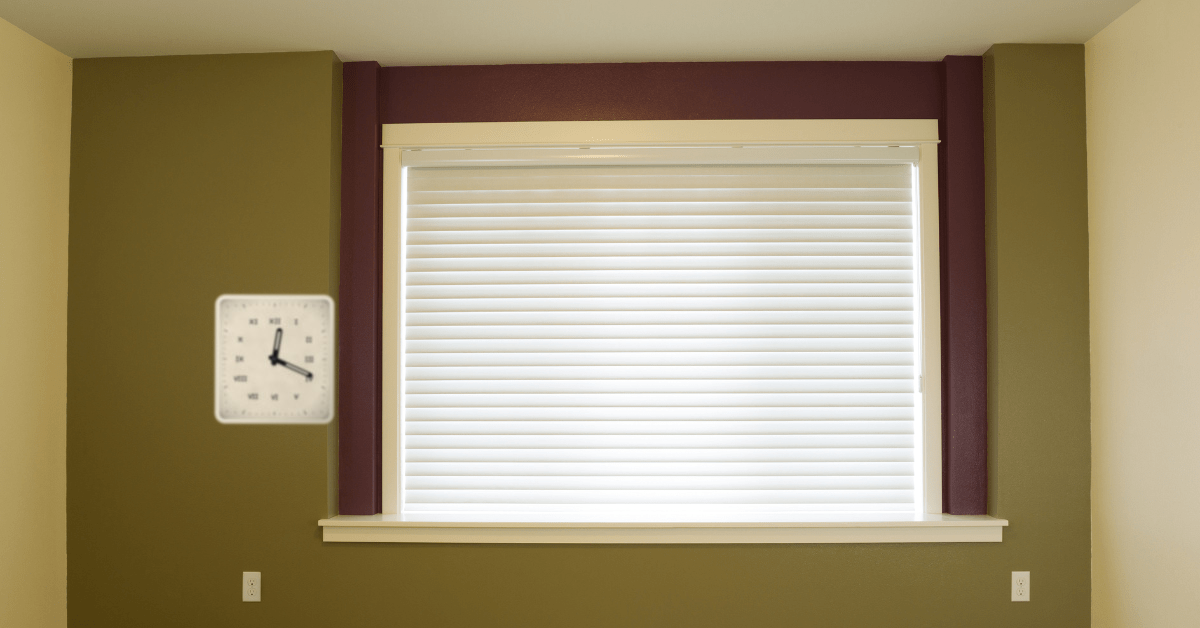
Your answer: 12.19
